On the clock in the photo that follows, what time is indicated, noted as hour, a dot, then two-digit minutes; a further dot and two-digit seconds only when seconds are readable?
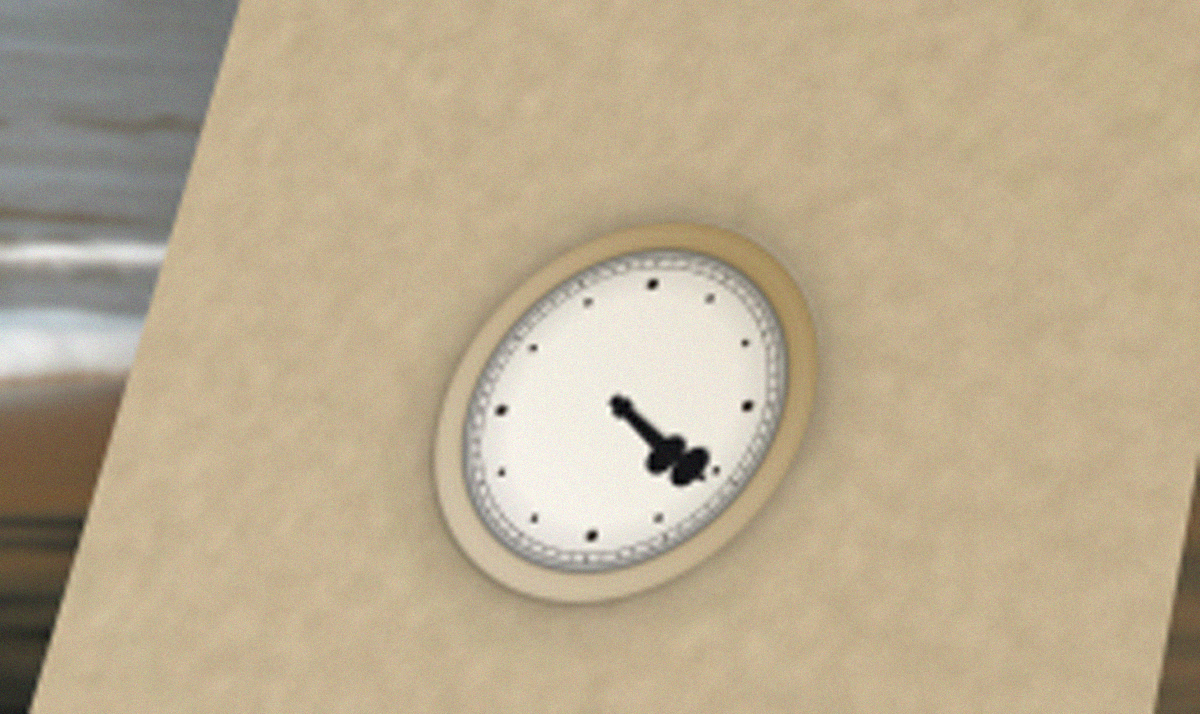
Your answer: 4.21
